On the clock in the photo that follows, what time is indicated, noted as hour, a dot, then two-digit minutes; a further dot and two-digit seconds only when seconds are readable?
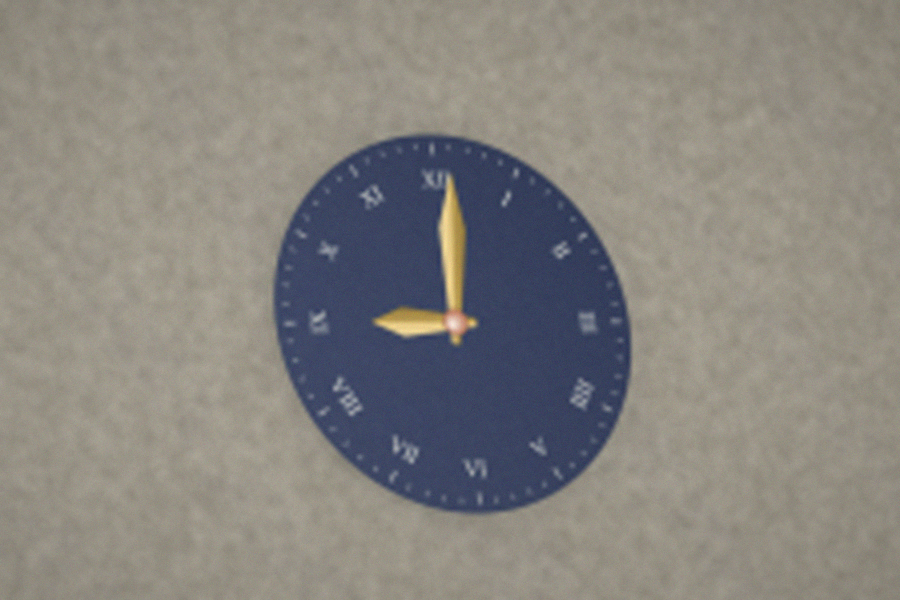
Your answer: 9.01
